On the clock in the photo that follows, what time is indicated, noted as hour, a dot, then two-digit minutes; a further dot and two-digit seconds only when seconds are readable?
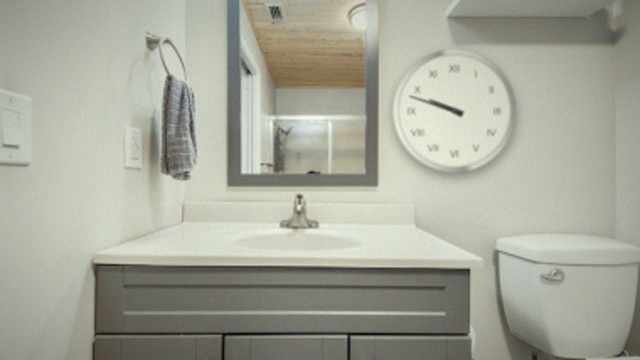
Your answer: 9.48
